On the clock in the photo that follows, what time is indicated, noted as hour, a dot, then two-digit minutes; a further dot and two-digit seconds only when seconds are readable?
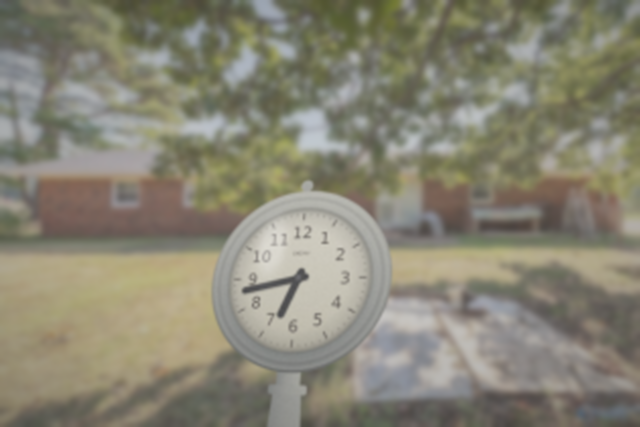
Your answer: 6.43
